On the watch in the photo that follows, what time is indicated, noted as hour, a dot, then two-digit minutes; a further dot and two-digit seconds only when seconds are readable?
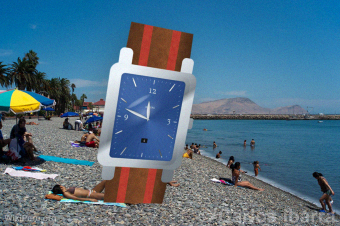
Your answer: 11.48
